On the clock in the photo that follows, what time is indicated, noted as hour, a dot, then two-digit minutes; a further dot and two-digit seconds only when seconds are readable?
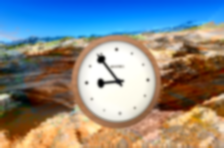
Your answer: 8.54
